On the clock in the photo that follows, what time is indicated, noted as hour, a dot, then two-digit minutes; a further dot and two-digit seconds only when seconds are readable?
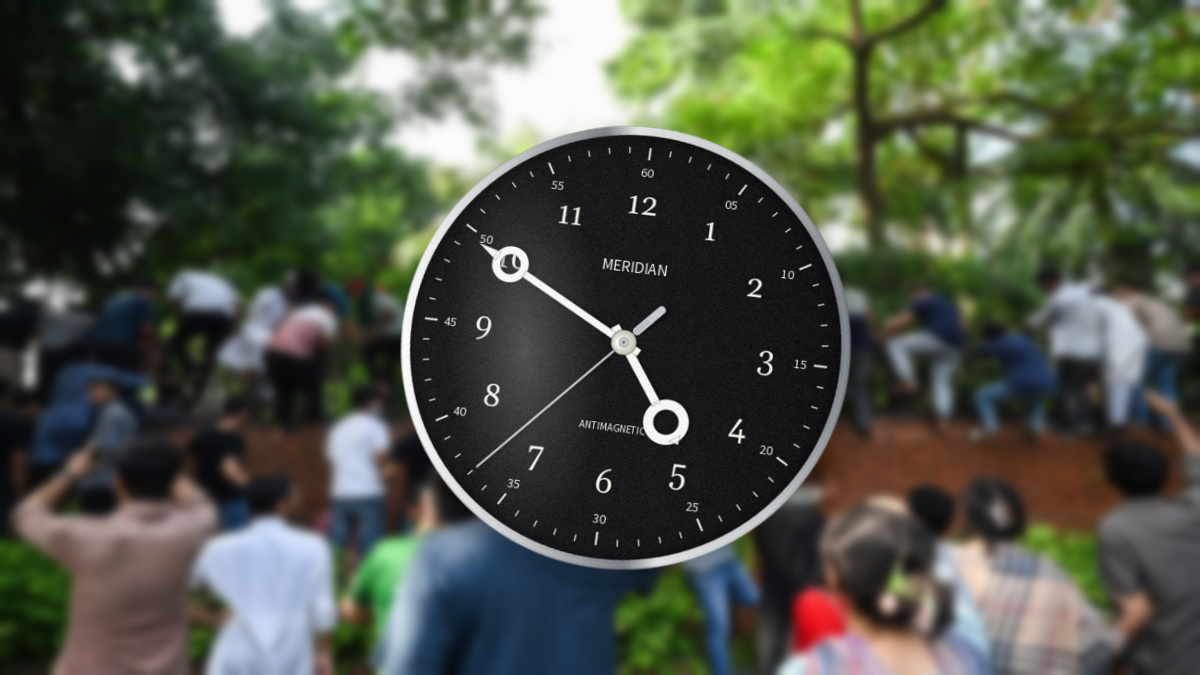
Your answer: 4.49.37
